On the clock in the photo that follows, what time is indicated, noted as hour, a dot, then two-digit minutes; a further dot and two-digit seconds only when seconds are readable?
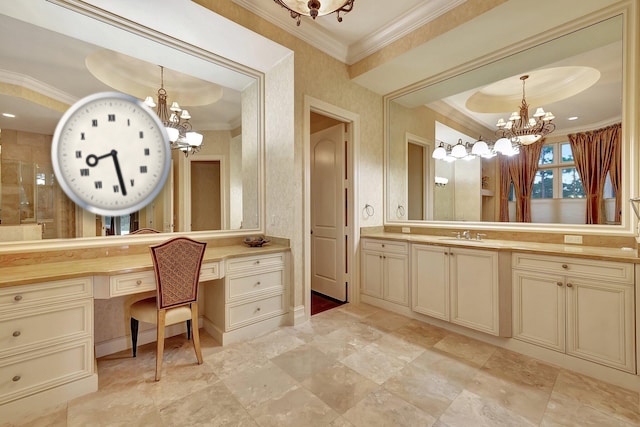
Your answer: 8.28
